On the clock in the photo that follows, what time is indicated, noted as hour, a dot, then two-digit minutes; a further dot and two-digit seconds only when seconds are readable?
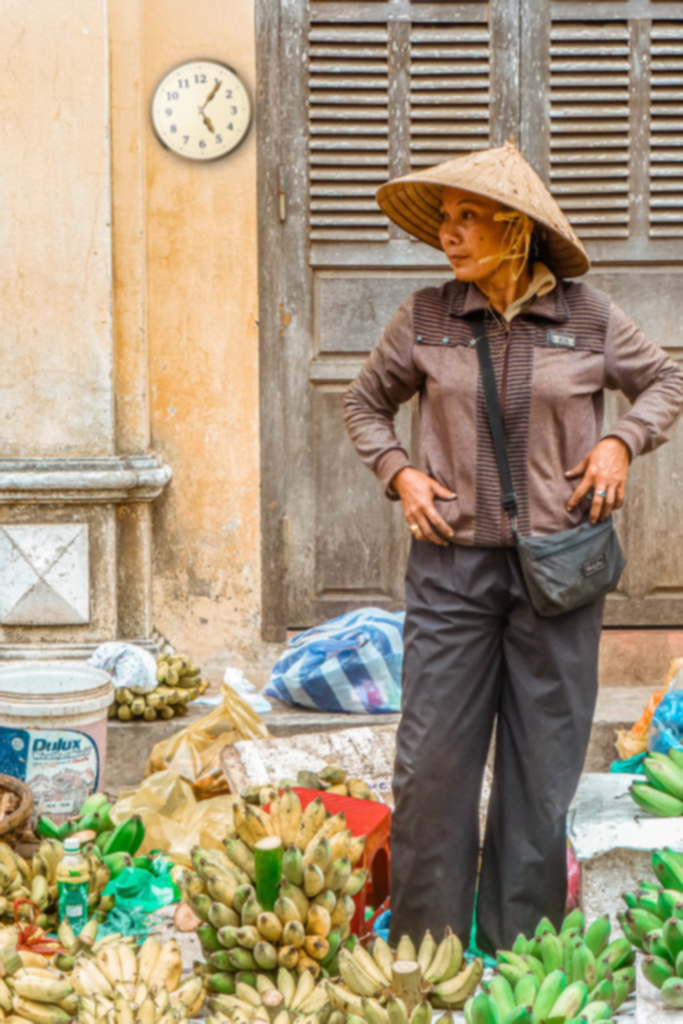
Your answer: 5.06
